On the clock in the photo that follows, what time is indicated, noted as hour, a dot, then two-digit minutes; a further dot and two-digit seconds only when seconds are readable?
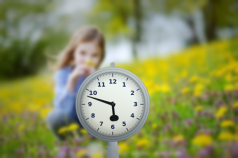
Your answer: 5.48
